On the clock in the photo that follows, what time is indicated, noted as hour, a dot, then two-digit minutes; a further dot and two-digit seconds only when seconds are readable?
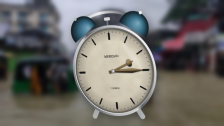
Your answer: 2.15
